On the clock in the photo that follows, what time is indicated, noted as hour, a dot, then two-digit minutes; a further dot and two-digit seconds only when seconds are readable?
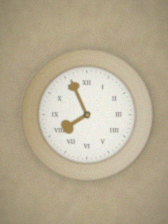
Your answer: 7.56
